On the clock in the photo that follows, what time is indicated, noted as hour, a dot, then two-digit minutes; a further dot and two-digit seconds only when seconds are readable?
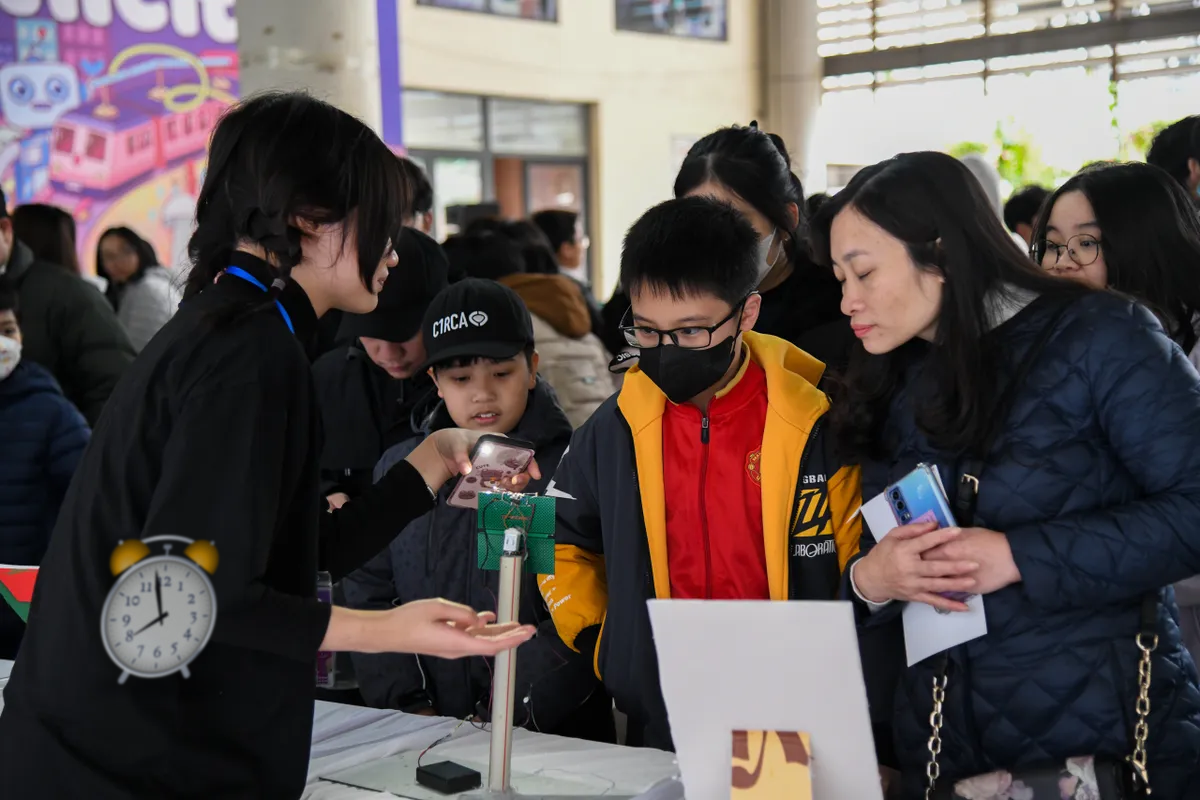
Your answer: 7.58
